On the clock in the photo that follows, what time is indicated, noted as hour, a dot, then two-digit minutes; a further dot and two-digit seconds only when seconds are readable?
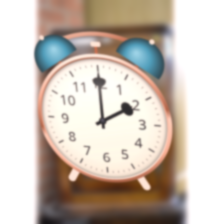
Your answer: 2.00
